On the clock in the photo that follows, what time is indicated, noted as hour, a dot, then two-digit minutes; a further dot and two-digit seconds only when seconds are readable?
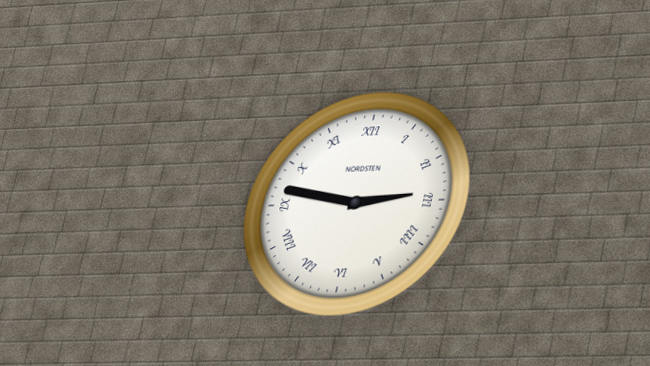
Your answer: 2.47
